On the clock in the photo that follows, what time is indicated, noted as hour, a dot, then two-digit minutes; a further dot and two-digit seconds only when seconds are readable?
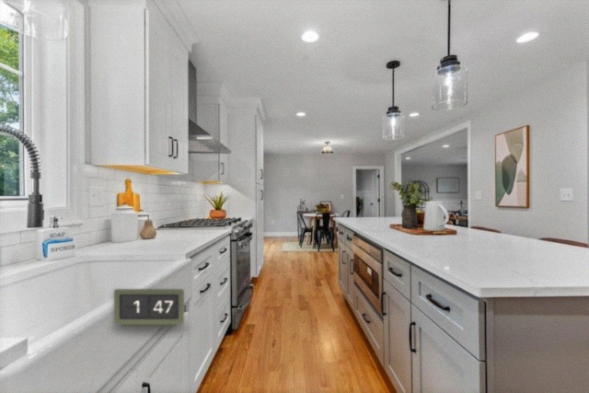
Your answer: 1.47
